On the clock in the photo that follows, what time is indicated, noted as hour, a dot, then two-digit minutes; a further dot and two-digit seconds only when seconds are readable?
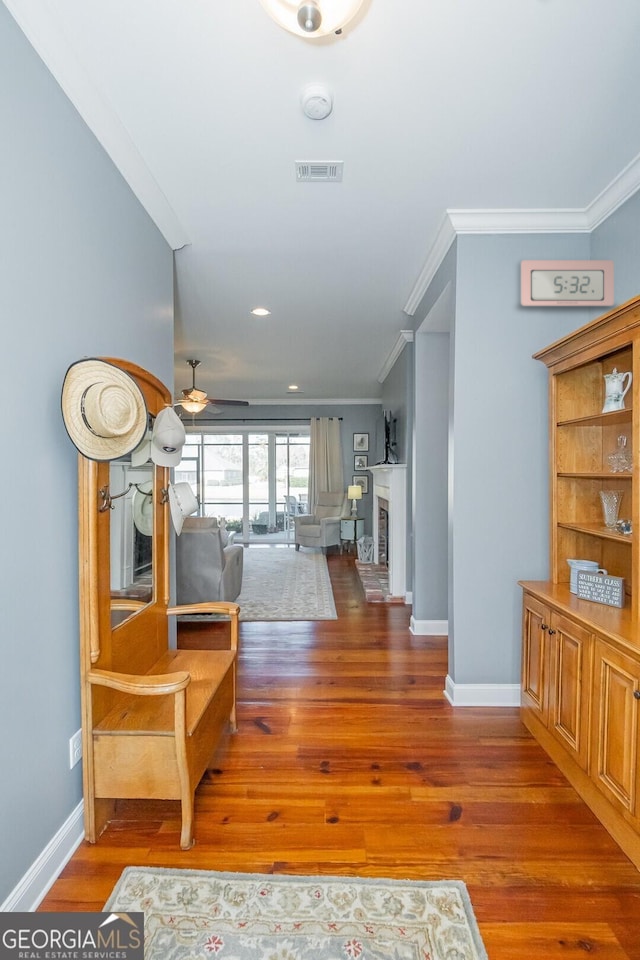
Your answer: 5.32
